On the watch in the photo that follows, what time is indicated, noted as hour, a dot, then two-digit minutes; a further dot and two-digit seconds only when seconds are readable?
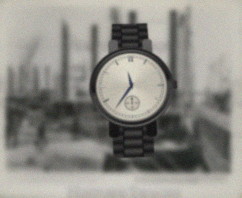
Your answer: 11.36
